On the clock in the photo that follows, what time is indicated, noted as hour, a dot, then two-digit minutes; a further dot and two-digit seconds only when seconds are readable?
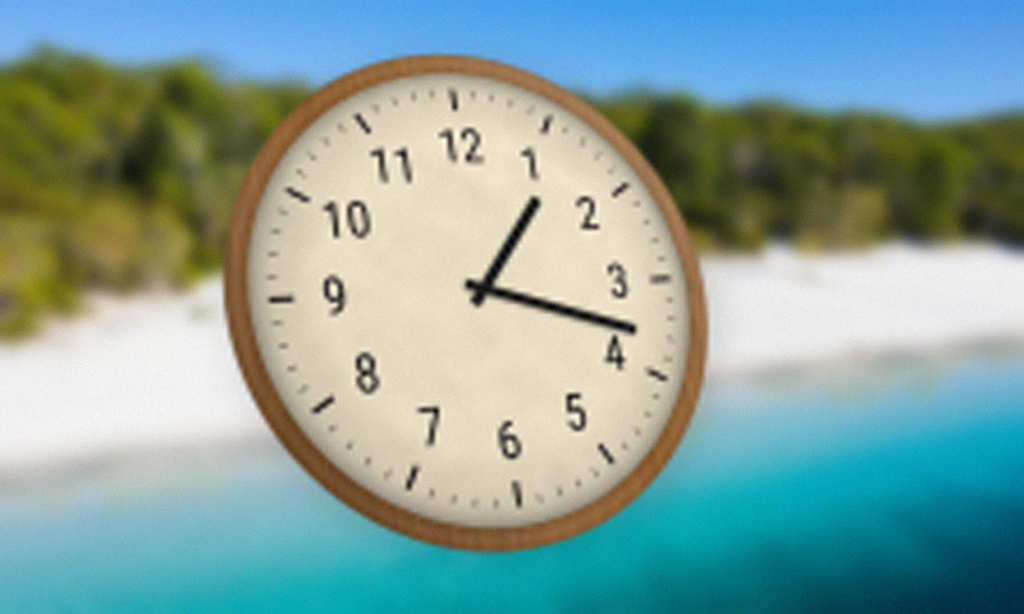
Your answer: 1.18
